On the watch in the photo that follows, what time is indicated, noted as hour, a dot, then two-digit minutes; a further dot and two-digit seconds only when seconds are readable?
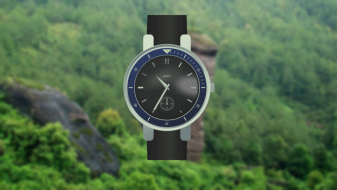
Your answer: 10.35
